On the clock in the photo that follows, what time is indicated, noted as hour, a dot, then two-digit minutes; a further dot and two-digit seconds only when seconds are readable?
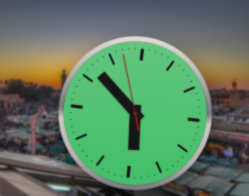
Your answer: 5.51.57
